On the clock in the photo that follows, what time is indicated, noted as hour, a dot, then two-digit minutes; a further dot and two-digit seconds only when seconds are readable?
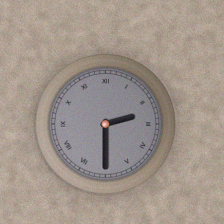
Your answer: 2.30
